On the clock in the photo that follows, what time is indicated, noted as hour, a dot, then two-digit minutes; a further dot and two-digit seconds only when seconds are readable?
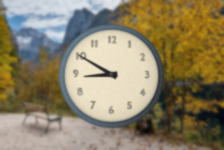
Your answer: 8.50
